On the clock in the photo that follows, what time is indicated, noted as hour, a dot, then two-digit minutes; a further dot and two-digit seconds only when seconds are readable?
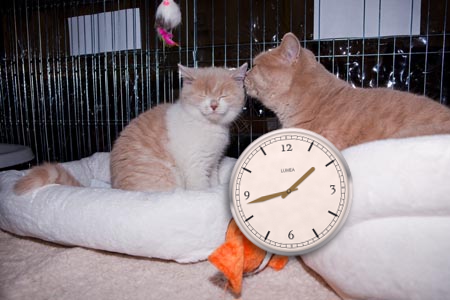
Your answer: 1.43
